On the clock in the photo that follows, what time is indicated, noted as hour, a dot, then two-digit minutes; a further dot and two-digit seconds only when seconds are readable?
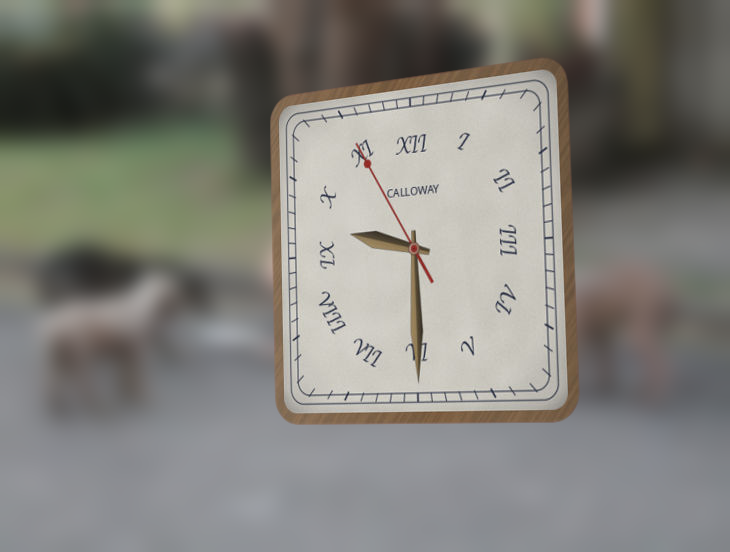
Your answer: 9.29.55
